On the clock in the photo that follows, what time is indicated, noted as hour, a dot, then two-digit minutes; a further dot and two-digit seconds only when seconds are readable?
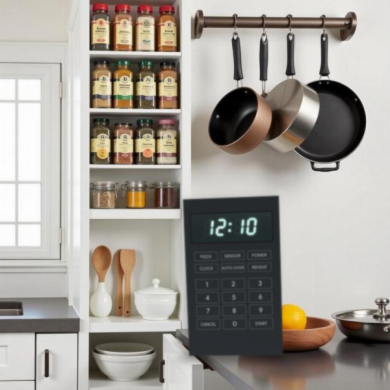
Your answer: 12.10
